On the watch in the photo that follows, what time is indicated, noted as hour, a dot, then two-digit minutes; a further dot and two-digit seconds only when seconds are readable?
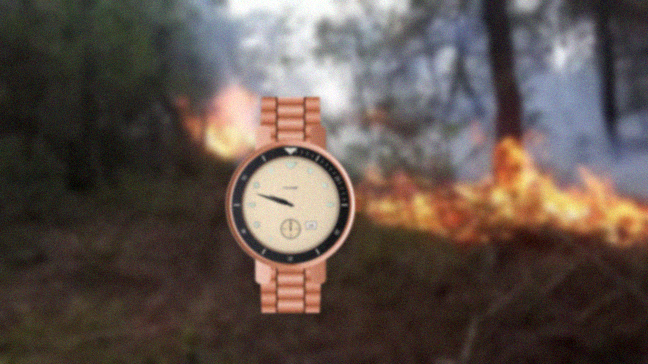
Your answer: 9.48
